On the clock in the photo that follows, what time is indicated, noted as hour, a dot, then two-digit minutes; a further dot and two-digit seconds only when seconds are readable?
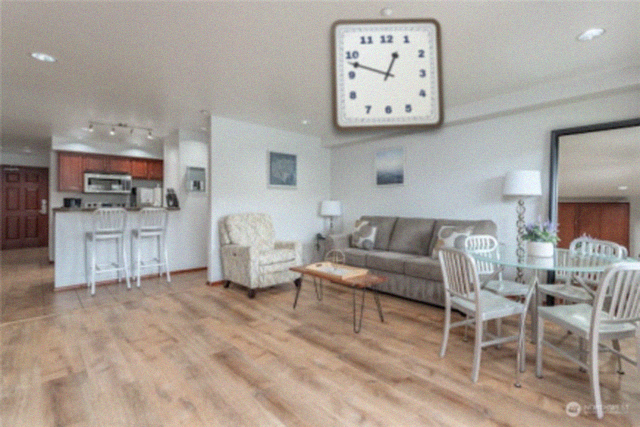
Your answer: 12.48
